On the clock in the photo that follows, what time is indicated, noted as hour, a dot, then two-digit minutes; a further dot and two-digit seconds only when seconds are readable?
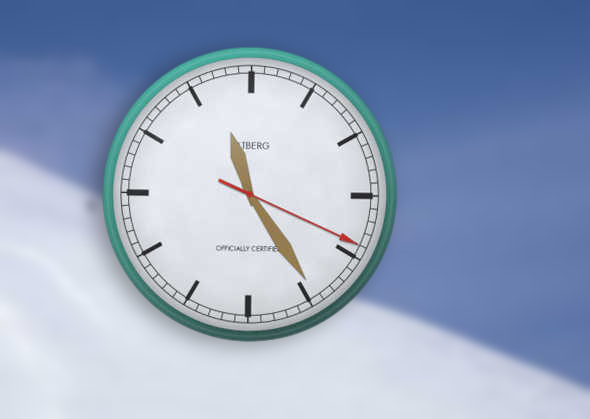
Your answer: 11.24.19
